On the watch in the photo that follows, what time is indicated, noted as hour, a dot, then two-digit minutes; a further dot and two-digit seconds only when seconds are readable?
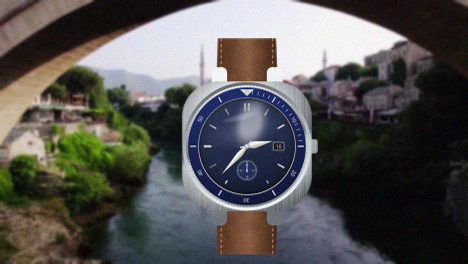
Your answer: 2.37
